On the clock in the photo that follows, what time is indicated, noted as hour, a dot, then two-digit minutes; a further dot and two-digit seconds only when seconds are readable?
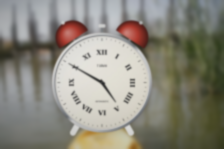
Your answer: 4.50
